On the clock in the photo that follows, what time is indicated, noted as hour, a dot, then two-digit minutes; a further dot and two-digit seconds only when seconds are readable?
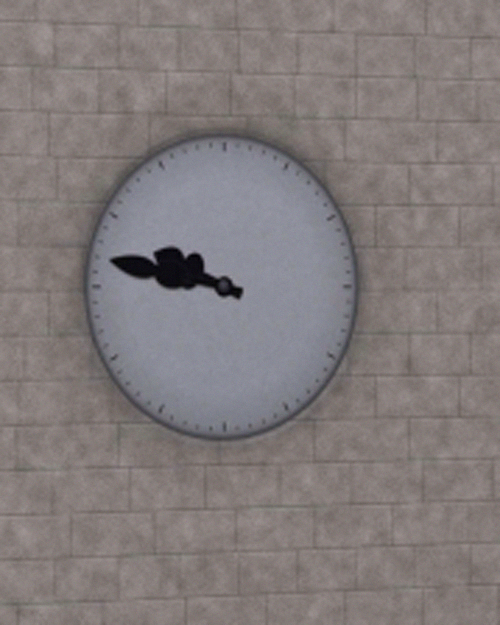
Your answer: 9.47
